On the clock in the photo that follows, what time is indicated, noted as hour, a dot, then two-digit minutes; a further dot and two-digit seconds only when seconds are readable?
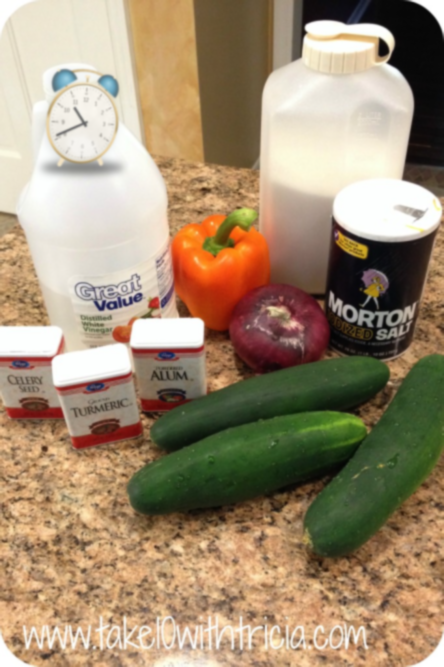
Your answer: 10.41
